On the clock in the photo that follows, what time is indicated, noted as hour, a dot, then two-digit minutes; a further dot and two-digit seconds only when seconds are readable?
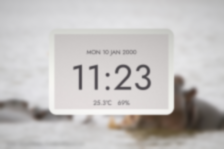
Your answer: 11.23
